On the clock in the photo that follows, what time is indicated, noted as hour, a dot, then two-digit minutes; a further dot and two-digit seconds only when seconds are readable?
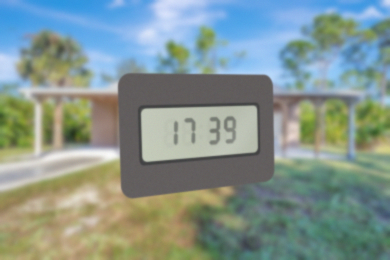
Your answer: 17.39
